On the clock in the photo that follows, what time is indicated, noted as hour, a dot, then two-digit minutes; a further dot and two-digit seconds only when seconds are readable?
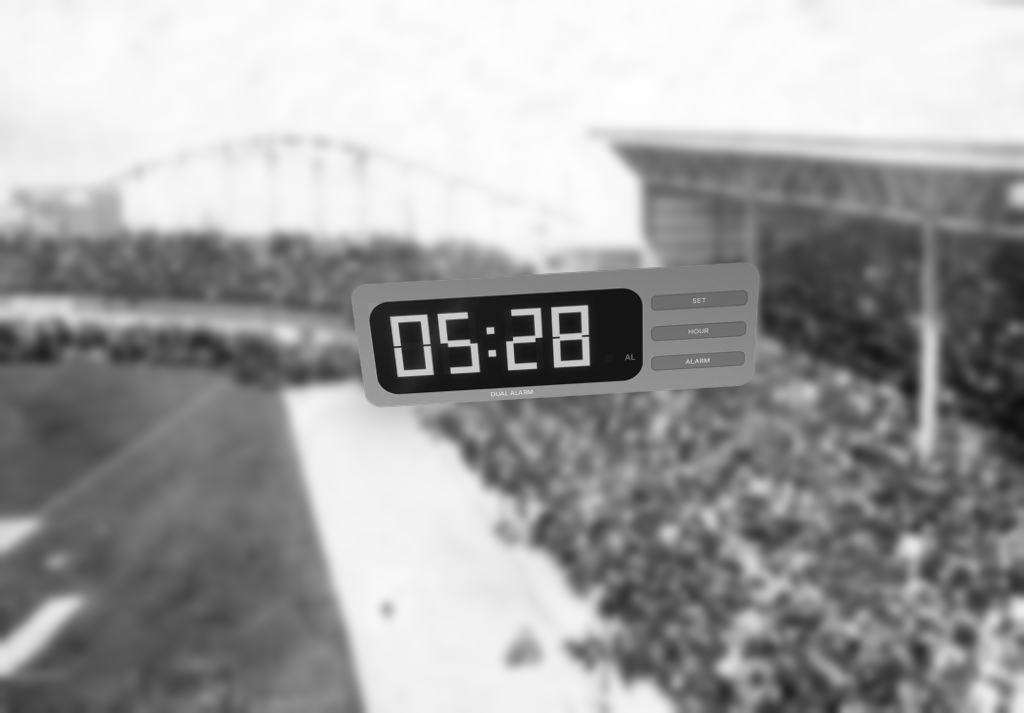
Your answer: 5.28
